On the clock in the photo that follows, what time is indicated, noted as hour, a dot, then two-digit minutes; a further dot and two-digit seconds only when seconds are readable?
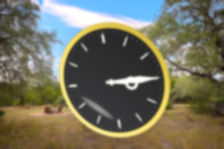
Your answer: 3.15
